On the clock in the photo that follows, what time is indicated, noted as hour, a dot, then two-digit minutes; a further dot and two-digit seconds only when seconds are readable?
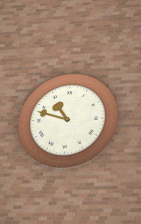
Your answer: 10.48
